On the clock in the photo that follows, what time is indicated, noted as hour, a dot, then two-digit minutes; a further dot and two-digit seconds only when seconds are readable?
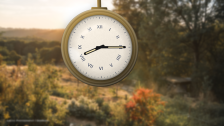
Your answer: 8.15
